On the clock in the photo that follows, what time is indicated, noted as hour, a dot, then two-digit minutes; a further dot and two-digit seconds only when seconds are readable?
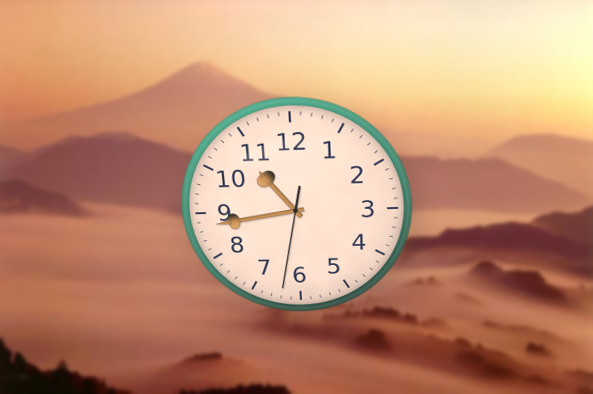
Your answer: 10.43.32
